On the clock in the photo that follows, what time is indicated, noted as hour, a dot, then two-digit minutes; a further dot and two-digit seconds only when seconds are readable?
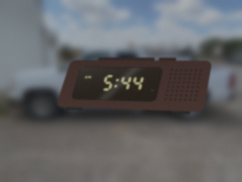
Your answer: 5.44
